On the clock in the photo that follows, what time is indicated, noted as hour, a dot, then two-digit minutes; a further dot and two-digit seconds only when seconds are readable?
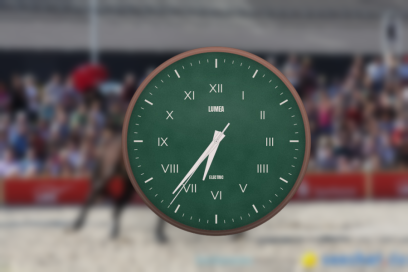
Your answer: 6.36.36
